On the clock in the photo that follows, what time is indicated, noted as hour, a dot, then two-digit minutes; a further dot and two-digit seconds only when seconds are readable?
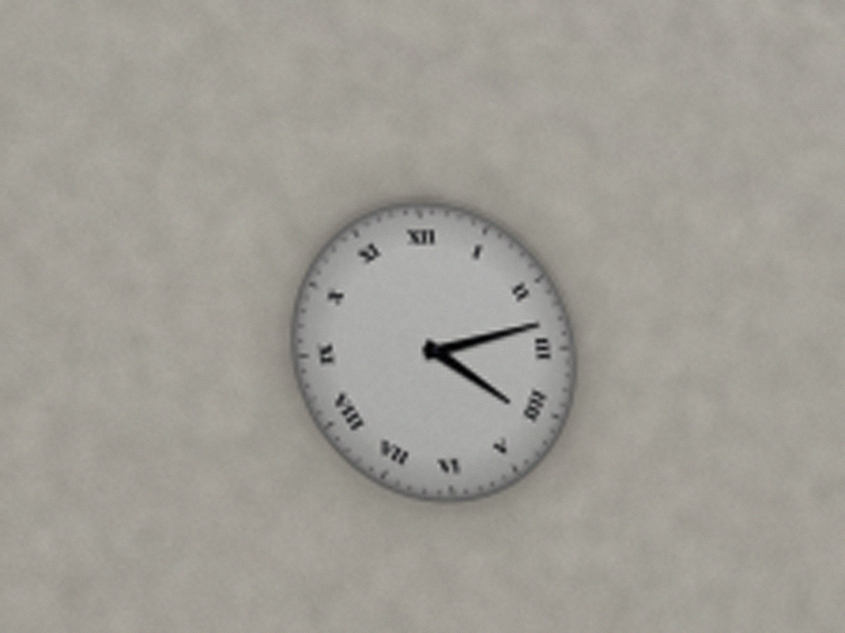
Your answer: 4.13
